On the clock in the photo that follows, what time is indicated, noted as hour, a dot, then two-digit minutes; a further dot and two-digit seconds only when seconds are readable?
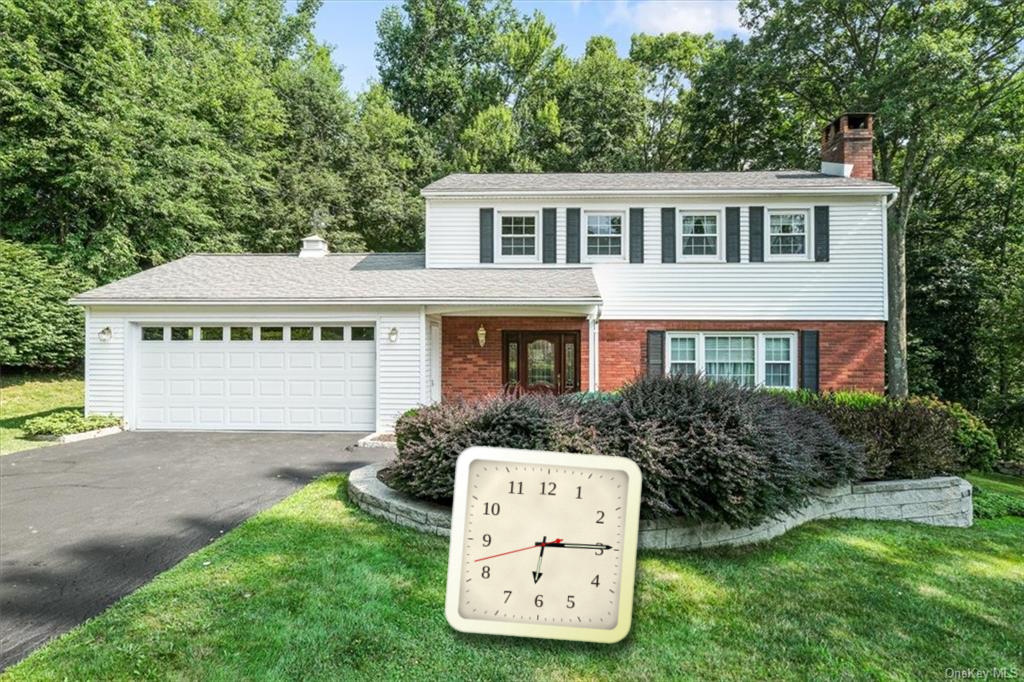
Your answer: 6.14.42
